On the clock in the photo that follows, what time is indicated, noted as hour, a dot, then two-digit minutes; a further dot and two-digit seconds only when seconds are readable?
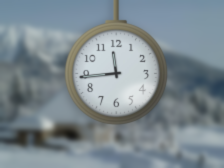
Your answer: 11.44
